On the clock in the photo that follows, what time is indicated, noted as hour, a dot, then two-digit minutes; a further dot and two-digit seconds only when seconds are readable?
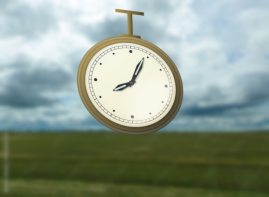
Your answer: 8.04
